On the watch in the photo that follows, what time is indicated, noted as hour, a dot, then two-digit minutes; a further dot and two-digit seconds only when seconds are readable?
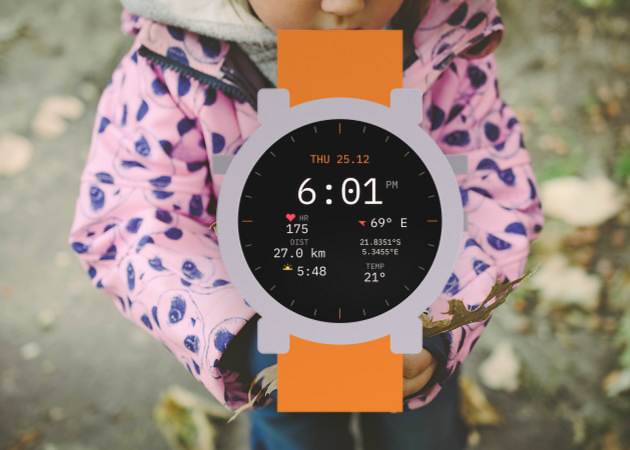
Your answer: 6.01
